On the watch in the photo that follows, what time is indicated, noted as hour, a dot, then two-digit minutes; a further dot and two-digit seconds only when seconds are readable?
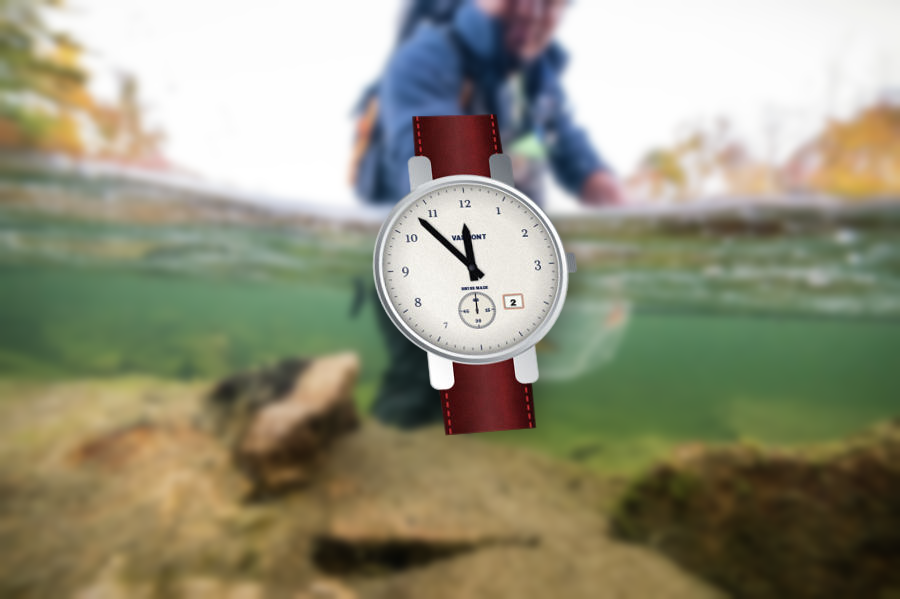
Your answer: 11.53
